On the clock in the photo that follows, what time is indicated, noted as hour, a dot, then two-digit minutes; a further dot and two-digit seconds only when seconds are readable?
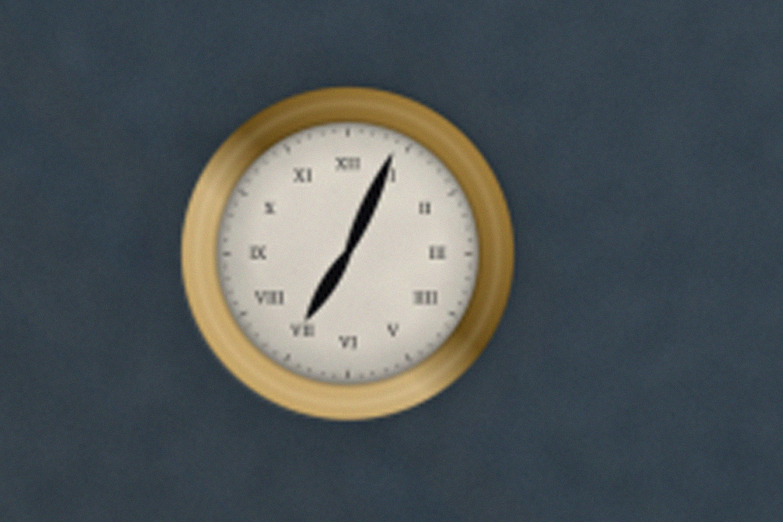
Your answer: 7.04
